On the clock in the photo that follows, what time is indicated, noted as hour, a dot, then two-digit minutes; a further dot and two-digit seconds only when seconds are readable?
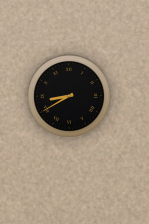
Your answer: 8.40
